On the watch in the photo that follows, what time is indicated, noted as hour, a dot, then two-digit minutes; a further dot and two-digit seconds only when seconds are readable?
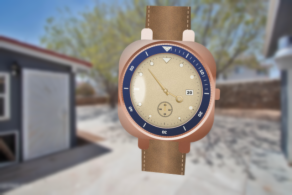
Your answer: 3.53
